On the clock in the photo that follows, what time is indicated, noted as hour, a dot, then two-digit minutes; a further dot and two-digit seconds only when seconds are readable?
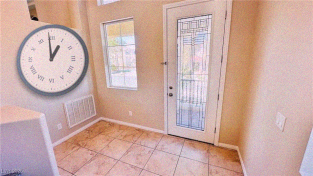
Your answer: 12.59
